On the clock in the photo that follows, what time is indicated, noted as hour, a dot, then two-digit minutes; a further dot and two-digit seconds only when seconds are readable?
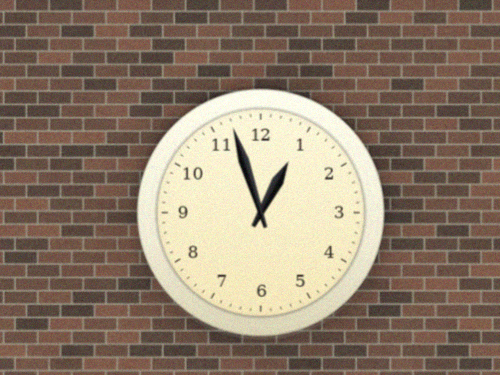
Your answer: 12.57
